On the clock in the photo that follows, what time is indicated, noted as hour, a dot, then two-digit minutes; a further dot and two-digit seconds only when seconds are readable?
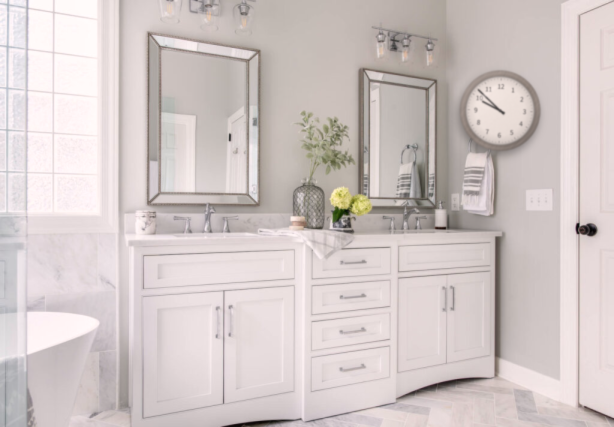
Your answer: 9.52
